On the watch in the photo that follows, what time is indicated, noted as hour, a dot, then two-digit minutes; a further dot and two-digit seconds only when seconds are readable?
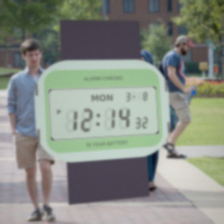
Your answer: 12.14.32
